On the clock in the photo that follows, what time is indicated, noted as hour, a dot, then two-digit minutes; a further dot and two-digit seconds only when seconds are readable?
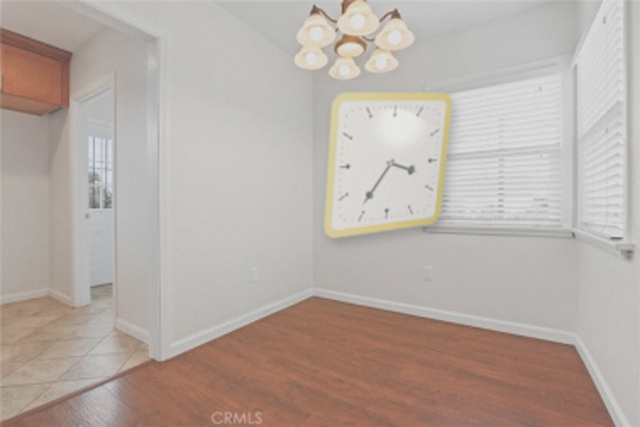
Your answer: 3.36
